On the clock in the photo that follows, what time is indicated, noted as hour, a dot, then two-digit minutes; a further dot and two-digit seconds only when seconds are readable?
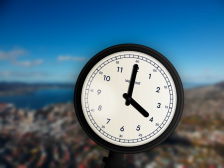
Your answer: 4.00
